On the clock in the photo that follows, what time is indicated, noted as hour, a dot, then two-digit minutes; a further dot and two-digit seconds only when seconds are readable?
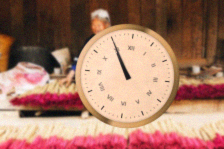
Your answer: 10.55
